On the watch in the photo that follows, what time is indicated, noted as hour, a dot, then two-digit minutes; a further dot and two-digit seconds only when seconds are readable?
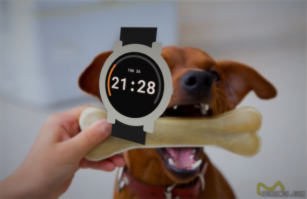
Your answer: 21.28
